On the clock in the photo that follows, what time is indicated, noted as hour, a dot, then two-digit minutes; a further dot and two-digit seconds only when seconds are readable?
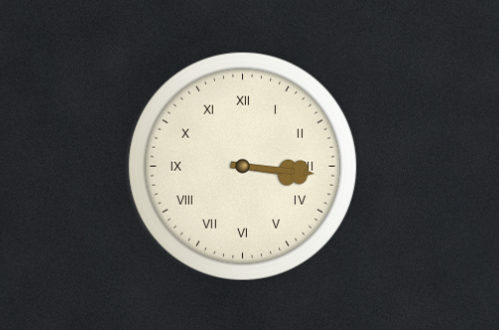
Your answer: 3.16
